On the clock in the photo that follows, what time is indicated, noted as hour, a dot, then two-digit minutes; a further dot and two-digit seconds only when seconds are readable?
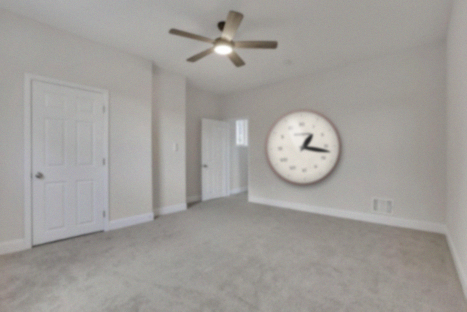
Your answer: 1.17
